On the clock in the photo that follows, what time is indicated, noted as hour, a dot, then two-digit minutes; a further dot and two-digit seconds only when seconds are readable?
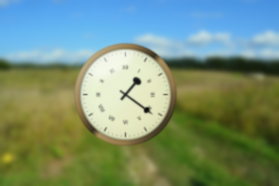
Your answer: 1.21
